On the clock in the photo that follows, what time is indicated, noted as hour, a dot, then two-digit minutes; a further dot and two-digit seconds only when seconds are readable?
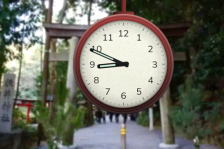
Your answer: 8.49
